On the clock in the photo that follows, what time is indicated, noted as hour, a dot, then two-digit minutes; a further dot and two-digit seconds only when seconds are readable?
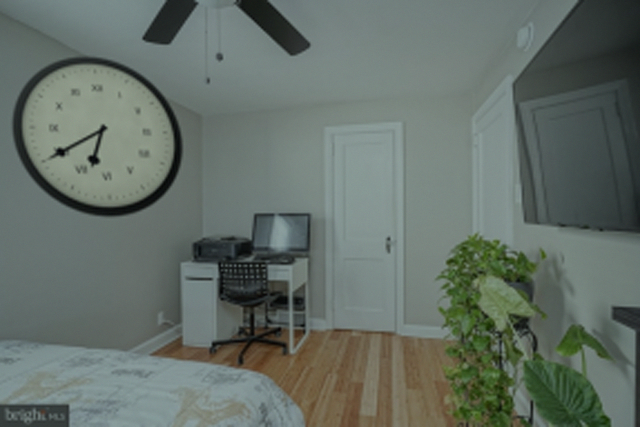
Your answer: 6.40
